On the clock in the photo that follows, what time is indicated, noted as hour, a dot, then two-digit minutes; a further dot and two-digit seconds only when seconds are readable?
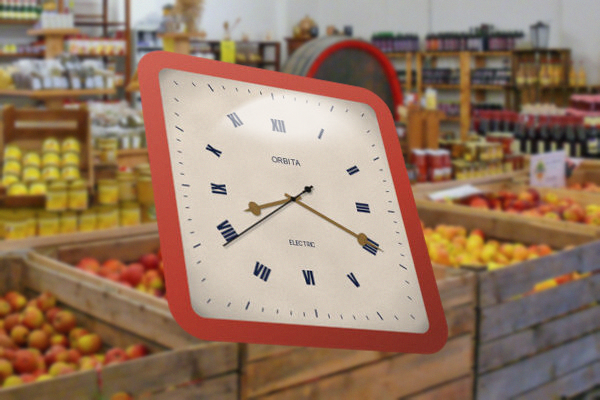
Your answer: 8.19.39
